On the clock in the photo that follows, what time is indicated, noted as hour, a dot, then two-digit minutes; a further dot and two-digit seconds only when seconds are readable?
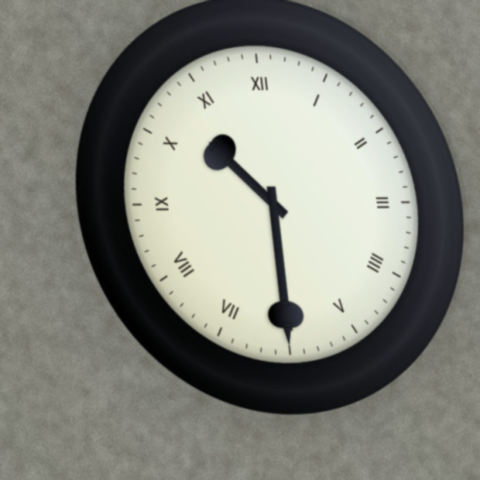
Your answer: 10.30
